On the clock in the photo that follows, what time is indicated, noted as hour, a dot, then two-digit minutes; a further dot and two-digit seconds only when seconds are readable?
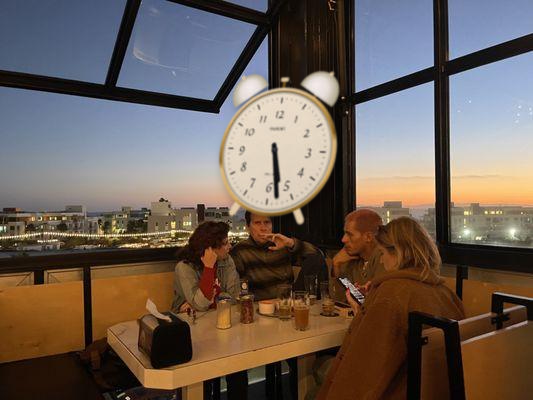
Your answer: 5.28
